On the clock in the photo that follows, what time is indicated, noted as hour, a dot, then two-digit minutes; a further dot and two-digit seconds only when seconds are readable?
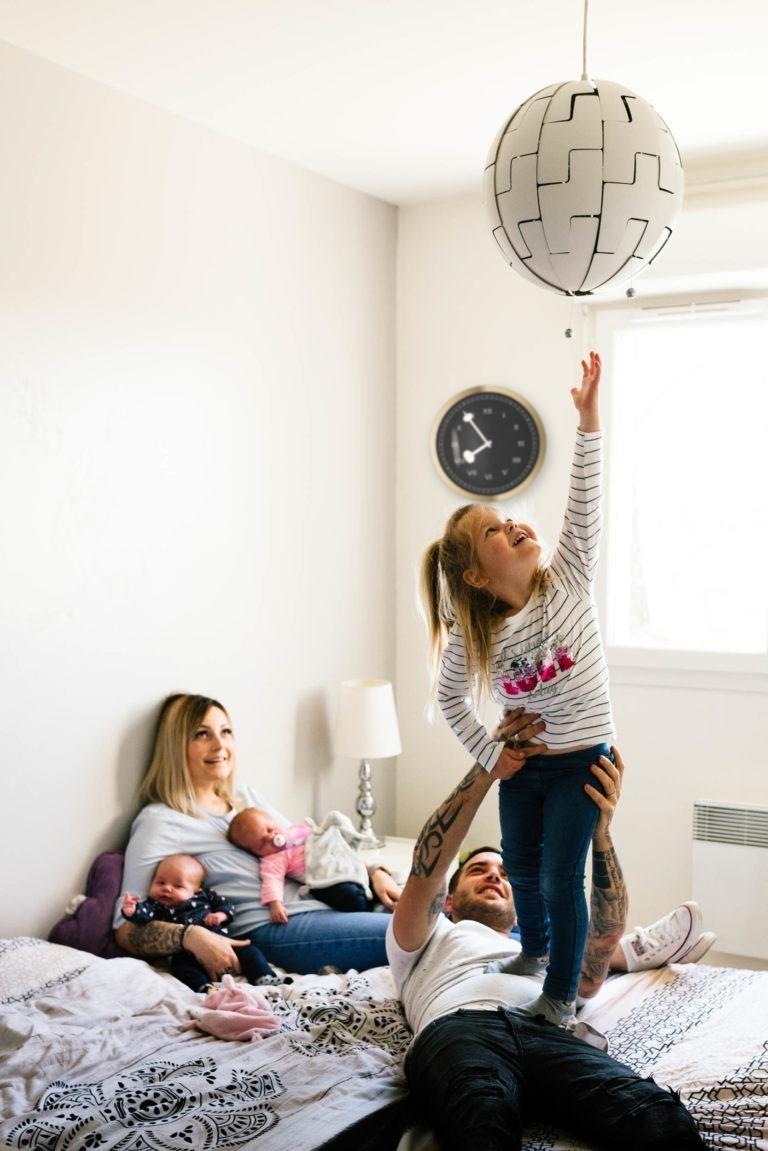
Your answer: 7.54
